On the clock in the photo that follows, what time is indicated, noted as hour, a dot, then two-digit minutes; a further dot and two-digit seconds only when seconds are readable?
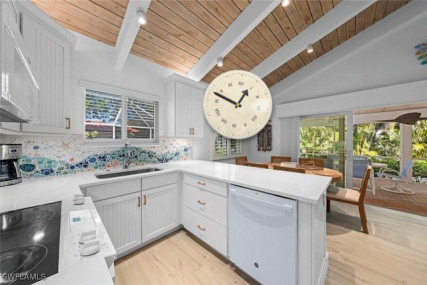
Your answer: 12.48
